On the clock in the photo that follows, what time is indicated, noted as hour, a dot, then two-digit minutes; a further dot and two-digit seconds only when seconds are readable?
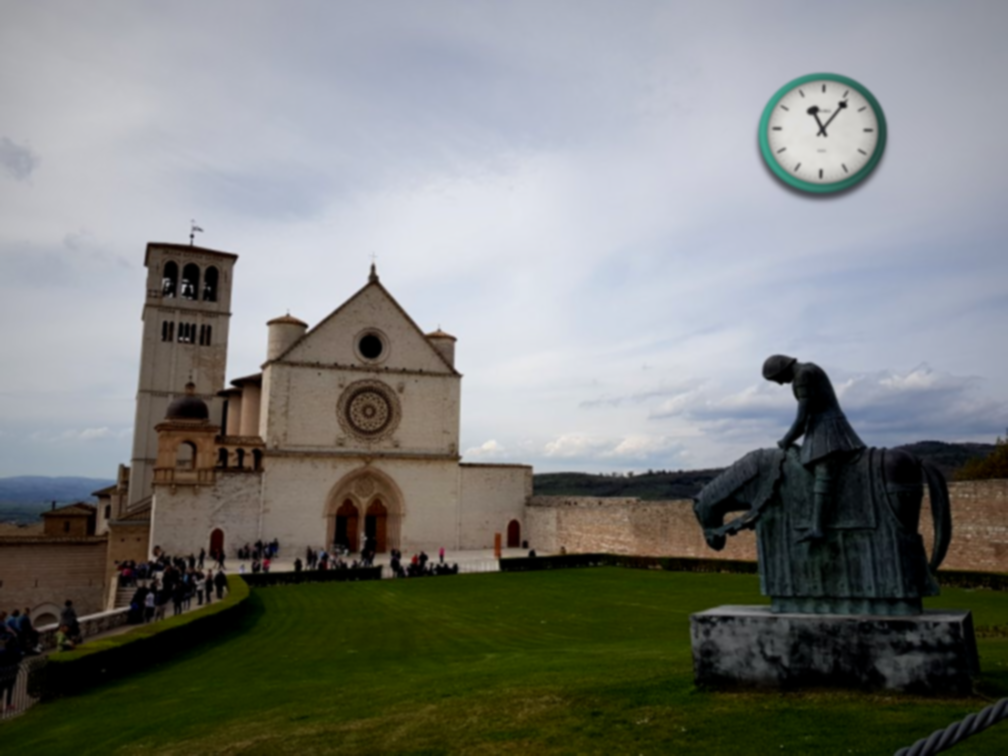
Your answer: 11.06
